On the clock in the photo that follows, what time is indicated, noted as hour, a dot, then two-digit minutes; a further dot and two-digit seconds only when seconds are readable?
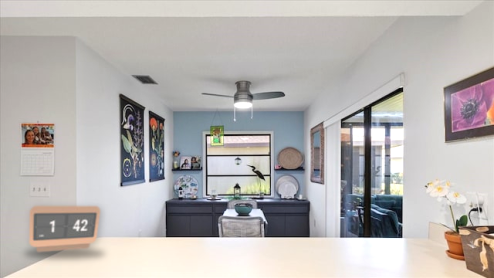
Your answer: 1.42
